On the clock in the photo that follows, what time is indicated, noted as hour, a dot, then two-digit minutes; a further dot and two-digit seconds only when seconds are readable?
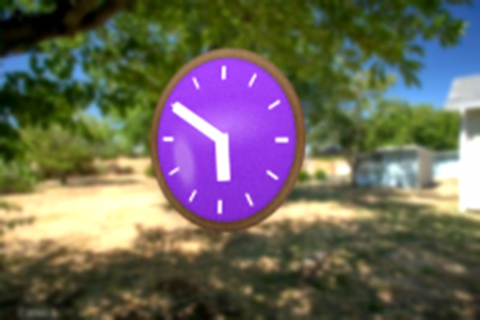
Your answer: 5.50
